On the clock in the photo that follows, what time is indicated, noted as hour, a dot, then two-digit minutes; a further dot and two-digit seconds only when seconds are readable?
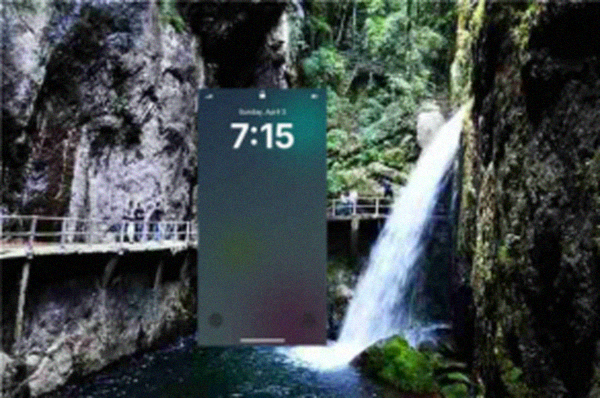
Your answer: 7.15
